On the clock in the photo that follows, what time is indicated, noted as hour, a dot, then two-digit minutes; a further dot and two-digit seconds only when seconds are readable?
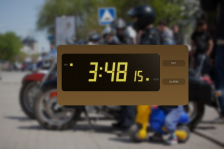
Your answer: 3.48.15
